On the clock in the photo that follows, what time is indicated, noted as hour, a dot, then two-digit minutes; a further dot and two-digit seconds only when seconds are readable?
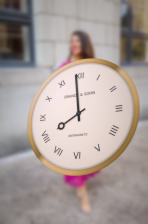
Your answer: 7.59
